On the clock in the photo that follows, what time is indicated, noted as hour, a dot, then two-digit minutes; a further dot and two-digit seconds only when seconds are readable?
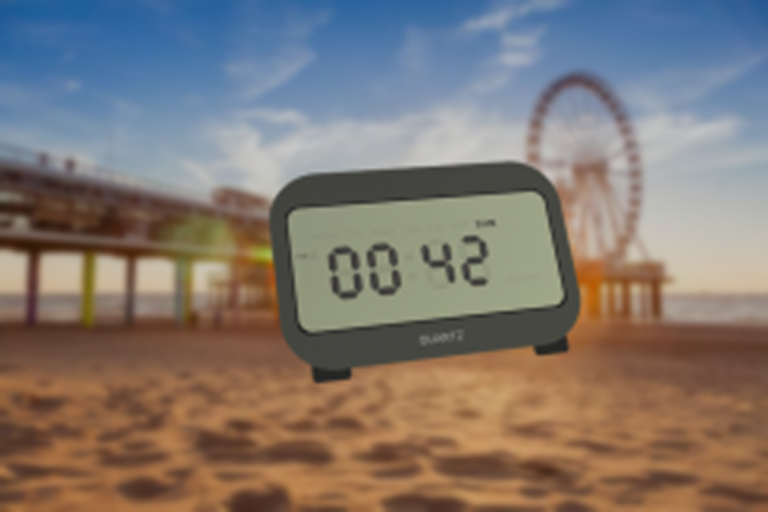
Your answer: 0.42
